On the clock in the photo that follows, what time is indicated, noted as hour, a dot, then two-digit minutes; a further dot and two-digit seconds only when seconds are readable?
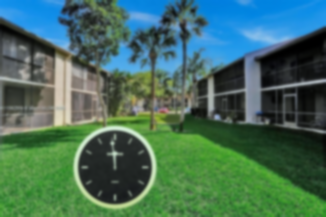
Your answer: 11.59
